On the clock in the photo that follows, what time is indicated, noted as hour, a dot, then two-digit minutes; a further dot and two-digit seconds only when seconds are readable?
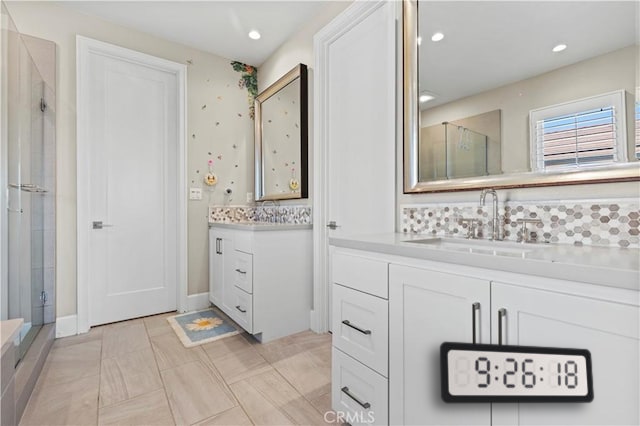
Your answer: 9.26.18
